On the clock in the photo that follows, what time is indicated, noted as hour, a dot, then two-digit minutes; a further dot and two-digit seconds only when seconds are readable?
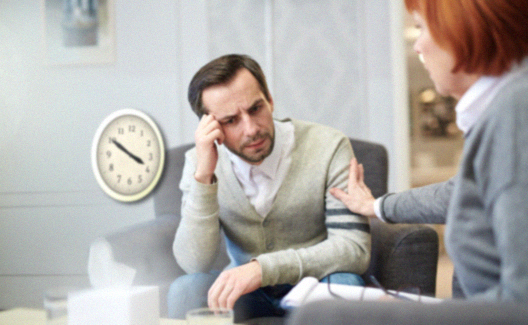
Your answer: 3.50
